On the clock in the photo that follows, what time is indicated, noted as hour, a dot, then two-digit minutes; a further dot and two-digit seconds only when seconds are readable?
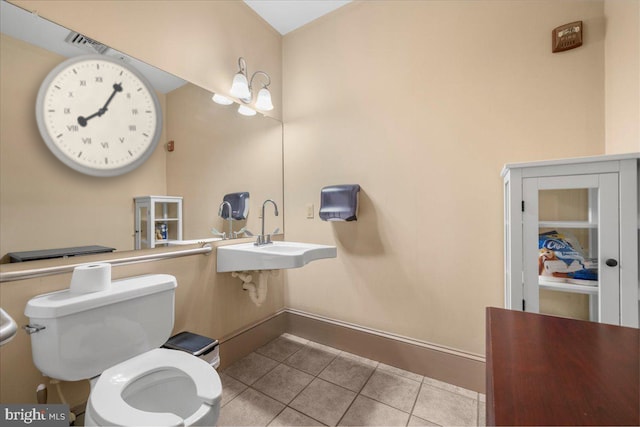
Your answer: 8.06
